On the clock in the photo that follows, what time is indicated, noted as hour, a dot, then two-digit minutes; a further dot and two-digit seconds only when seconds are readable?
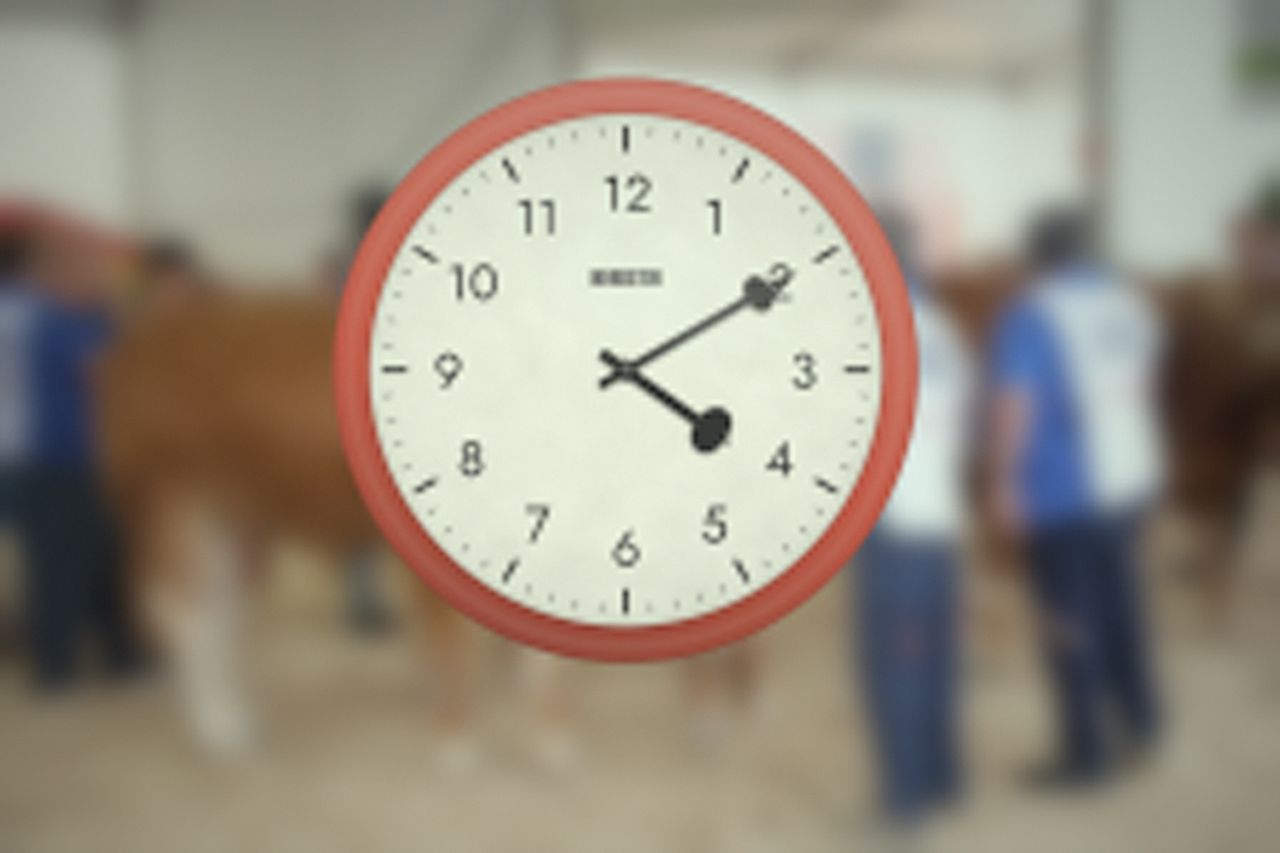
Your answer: 4.10
